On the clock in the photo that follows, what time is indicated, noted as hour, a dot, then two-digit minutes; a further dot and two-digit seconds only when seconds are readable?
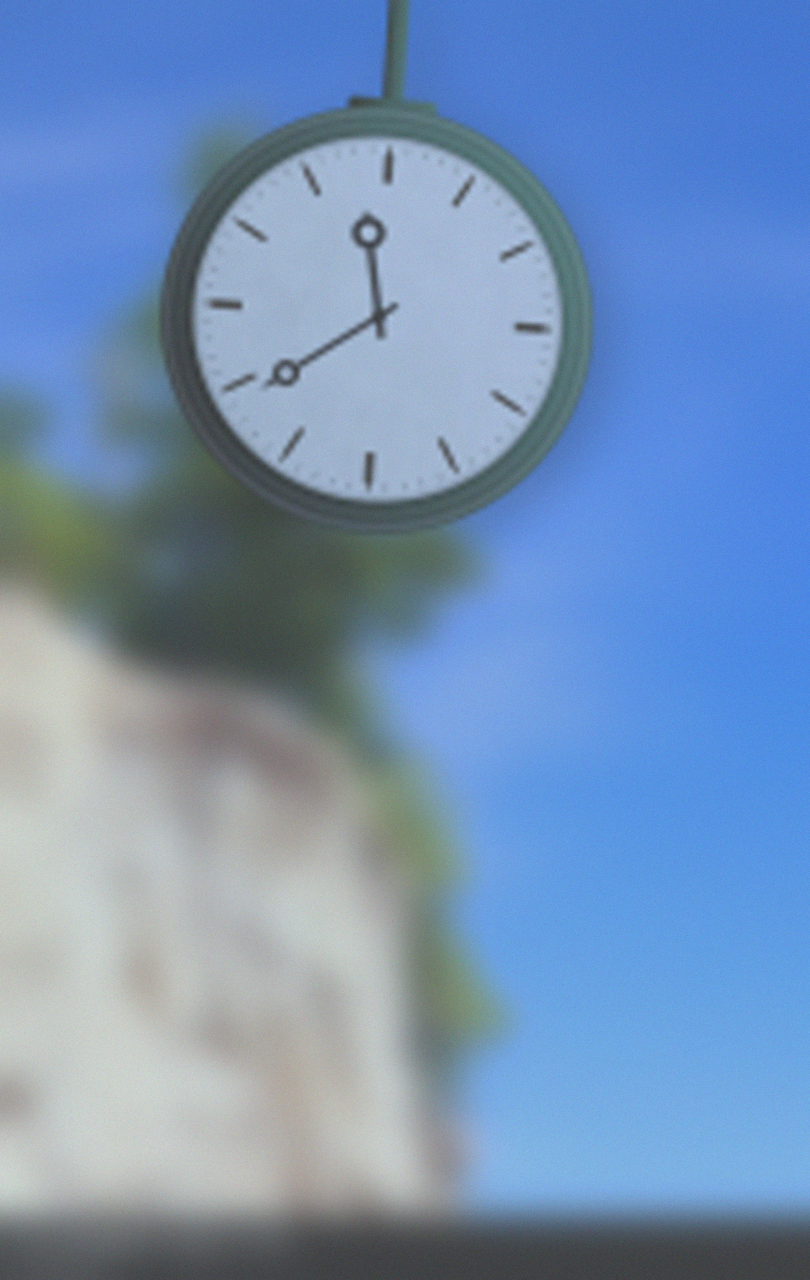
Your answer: 11.39
